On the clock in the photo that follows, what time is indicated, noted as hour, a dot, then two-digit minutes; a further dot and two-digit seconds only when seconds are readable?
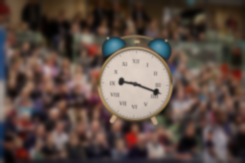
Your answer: 9.18
